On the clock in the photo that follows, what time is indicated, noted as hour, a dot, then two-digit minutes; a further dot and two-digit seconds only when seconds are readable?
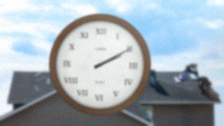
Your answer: 2.10
